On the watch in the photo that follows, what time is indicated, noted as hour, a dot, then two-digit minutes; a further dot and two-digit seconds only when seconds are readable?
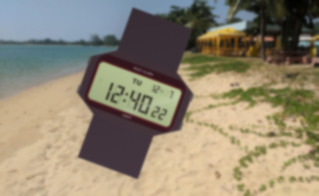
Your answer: 12.40.22
